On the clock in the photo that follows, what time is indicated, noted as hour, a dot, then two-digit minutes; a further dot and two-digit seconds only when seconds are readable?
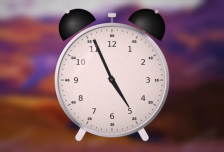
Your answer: 4.56
